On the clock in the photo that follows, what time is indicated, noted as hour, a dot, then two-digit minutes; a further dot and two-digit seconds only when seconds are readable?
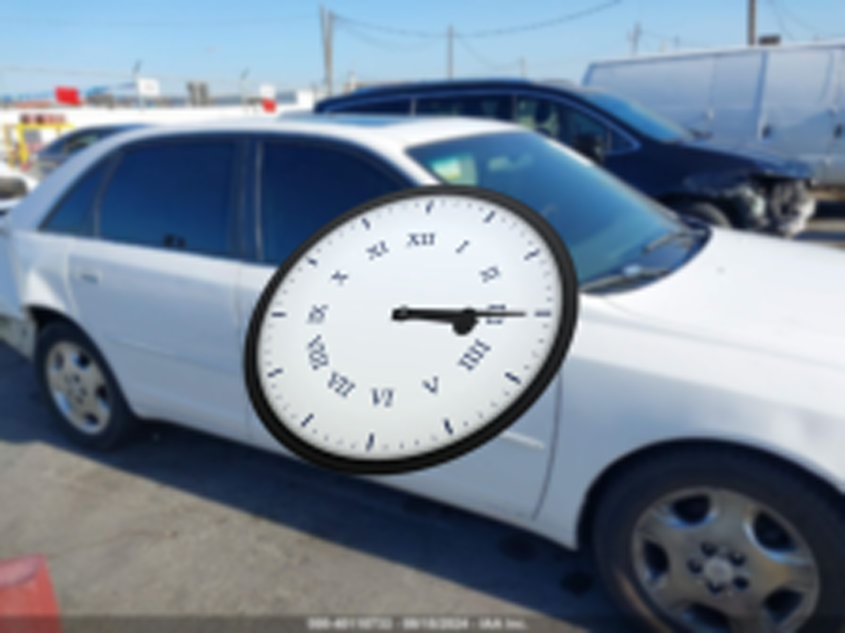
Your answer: 3.15
